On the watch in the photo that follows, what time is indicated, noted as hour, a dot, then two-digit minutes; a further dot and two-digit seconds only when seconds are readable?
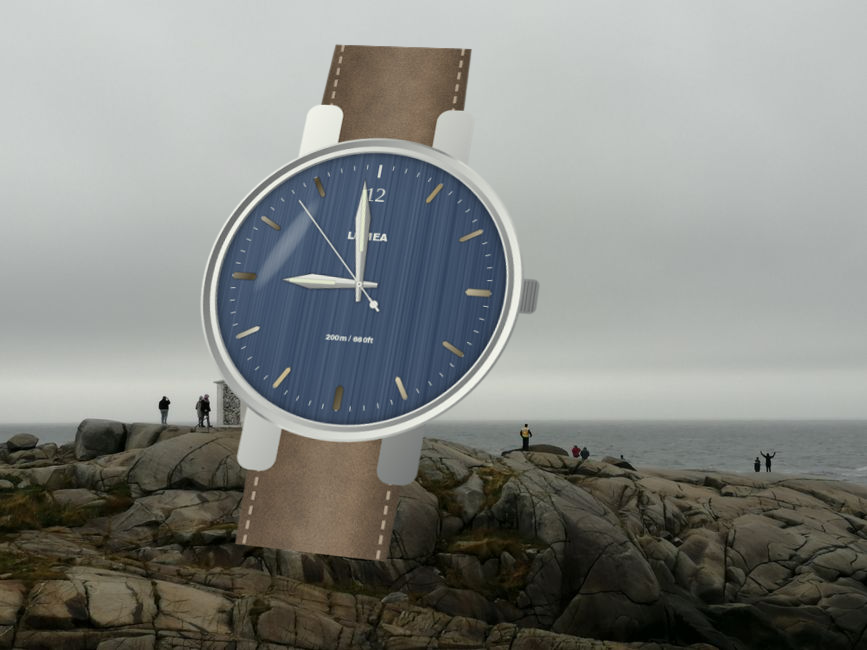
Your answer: 8.58.53
